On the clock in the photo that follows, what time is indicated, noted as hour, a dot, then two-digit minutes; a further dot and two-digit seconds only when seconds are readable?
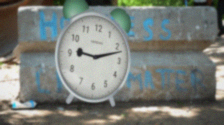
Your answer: 9.12
